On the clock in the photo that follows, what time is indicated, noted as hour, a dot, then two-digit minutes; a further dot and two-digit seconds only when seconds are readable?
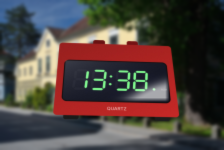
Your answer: 13.38
